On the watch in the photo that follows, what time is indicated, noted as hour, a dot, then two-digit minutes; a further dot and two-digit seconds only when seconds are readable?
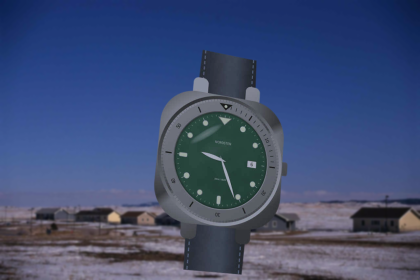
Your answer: 9.26
